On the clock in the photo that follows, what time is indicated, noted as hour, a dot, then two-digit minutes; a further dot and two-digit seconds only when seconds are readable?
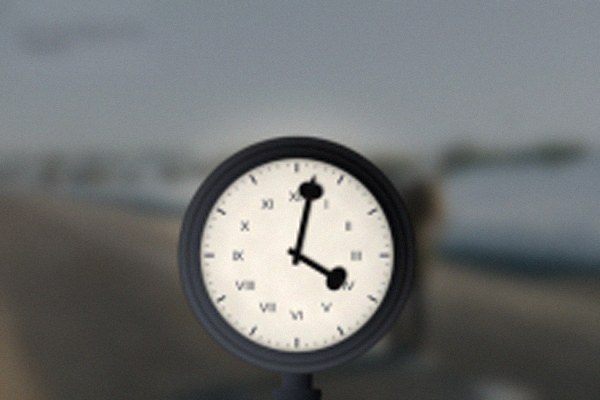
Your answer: 4.02
